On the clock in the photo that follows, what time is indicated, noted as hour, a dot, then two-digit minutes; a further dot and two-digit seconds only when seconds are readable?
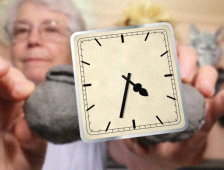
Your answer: 4.33
